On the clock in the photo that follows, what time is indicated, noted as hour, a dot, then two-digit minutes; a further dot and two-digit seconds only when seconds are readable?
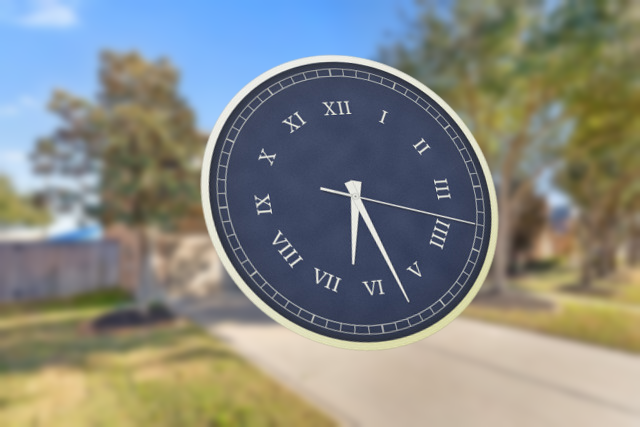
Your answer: 6.27.18
